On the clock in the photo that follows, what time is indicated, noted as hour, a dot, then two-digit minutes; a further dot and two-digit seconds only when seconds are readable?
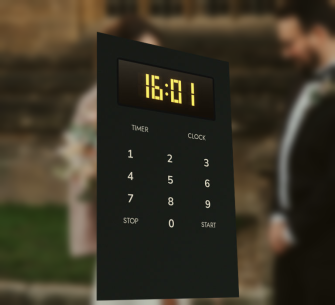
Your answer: 16.01
